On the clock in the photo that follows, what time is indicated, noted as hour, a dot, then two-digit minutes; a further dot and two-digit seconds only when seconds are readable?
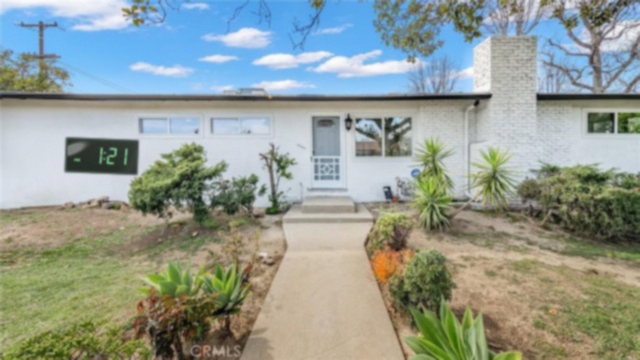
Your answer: 1.21
